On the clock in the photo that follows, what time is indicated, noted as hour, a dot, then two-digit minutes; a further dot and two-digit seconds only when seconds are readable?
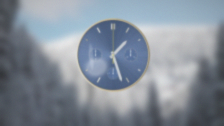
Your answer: 1.27
